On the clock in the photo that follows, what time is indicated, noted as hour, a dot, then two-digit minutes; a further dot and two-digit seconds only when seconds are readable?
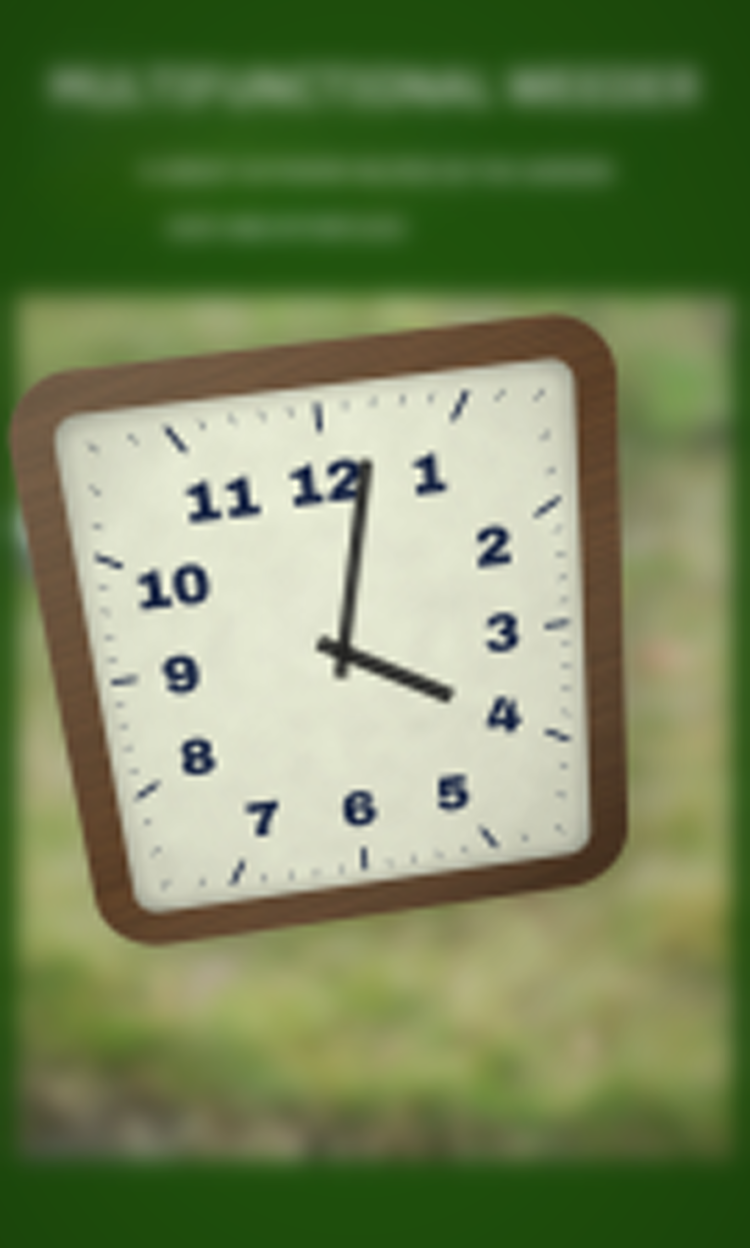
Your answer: 4.02
